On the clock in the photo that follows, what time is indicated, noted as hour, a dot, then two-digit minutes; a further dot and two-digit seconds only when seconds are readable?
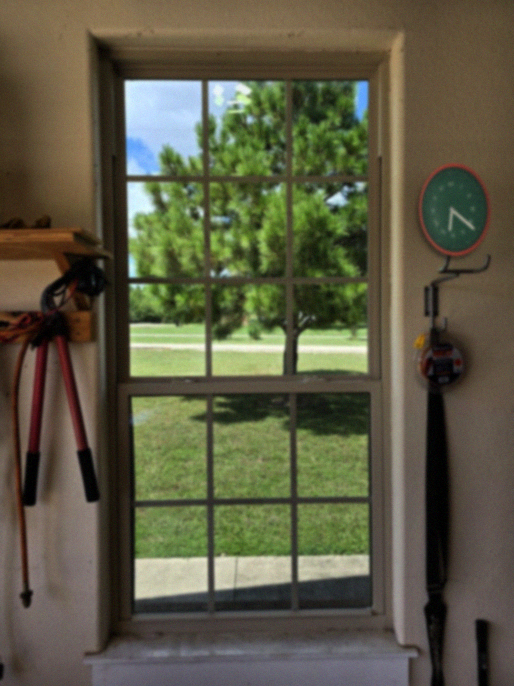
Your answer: 6.21
